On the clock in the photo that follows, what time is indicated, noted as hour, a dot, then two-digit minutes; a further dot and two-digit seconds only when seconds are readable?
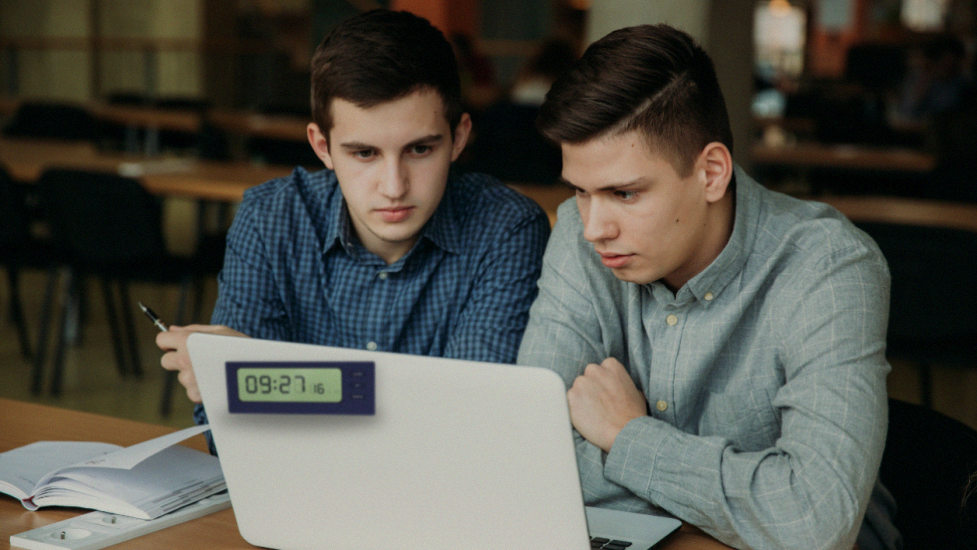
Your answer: 9.27
